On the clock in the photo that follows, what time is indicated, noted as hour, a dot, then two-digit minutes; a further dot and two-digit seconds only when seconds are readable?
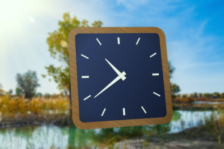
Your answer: 10.39
